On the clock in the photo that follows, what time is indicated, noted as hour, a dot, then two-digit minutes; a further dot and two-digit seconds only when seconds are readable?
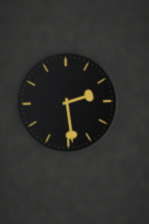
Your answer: 2.29
